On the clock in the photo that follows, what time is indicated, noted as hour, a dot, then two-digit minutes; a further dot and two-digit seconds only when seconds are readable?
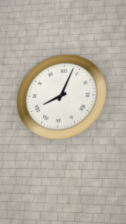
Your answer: 8.03
